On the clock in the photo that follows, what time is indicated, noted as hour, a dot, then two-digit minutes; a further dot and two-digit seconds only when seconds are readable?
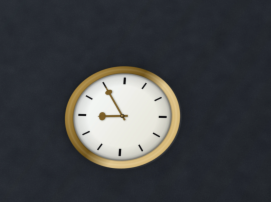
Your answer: 8.55
